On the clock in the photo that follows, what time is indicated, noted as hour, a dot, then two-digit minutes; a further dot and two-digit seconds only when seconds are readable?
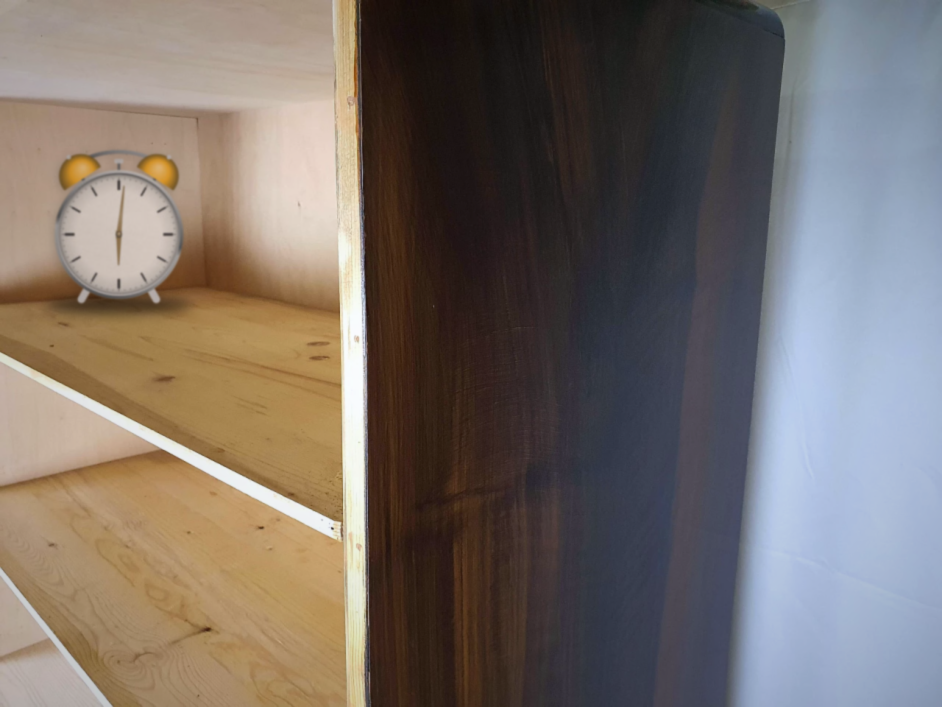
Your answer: 6.01
